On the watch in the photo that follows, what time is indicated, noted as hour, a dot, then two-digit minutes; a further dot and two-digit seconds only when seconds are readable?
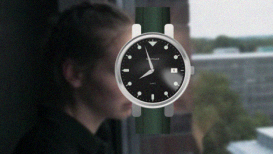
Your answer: 7.57
